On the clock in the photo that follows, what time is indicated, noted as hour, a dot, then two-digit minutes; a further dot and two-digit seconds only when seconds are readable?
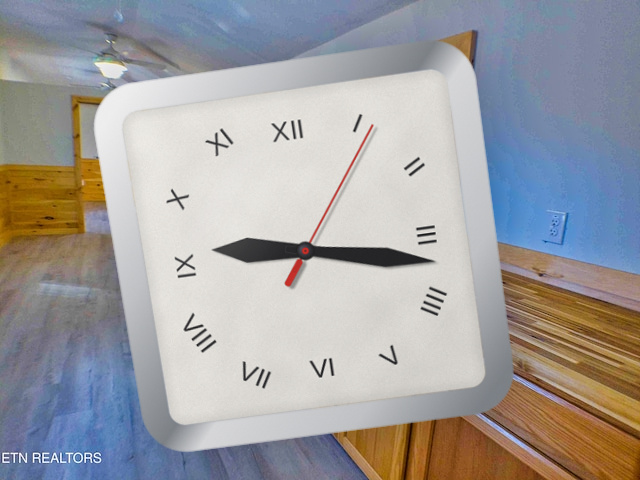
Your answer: 9.17.06
